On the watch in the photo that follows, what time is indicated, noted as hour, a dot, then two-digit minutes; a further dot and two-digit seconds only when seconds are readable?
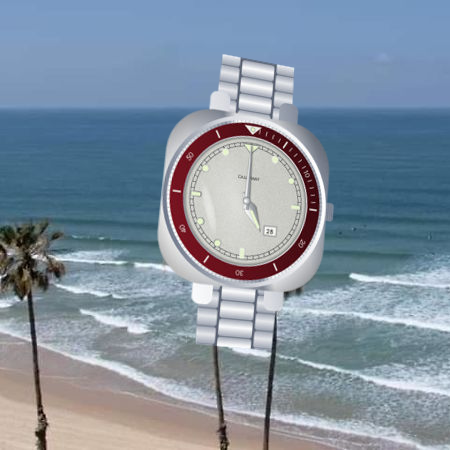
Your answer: 5.00
